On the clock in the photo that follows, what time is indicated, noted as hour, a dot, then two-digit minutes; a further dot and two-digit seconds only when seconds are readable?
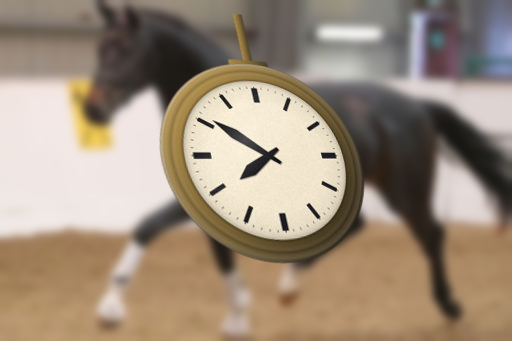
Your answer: 7.51
